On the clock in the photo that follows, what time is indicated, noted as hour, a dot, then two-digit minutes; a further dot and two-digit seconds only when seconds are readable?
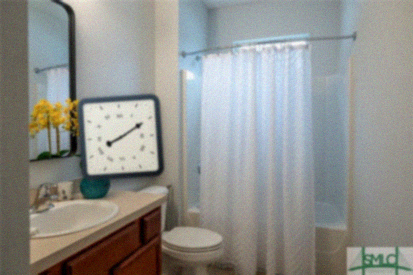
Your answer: 8.10
